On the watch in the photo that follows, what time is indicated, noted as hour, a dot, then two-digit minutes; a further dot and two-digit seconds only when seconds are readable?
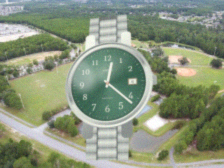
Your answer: 12.22
